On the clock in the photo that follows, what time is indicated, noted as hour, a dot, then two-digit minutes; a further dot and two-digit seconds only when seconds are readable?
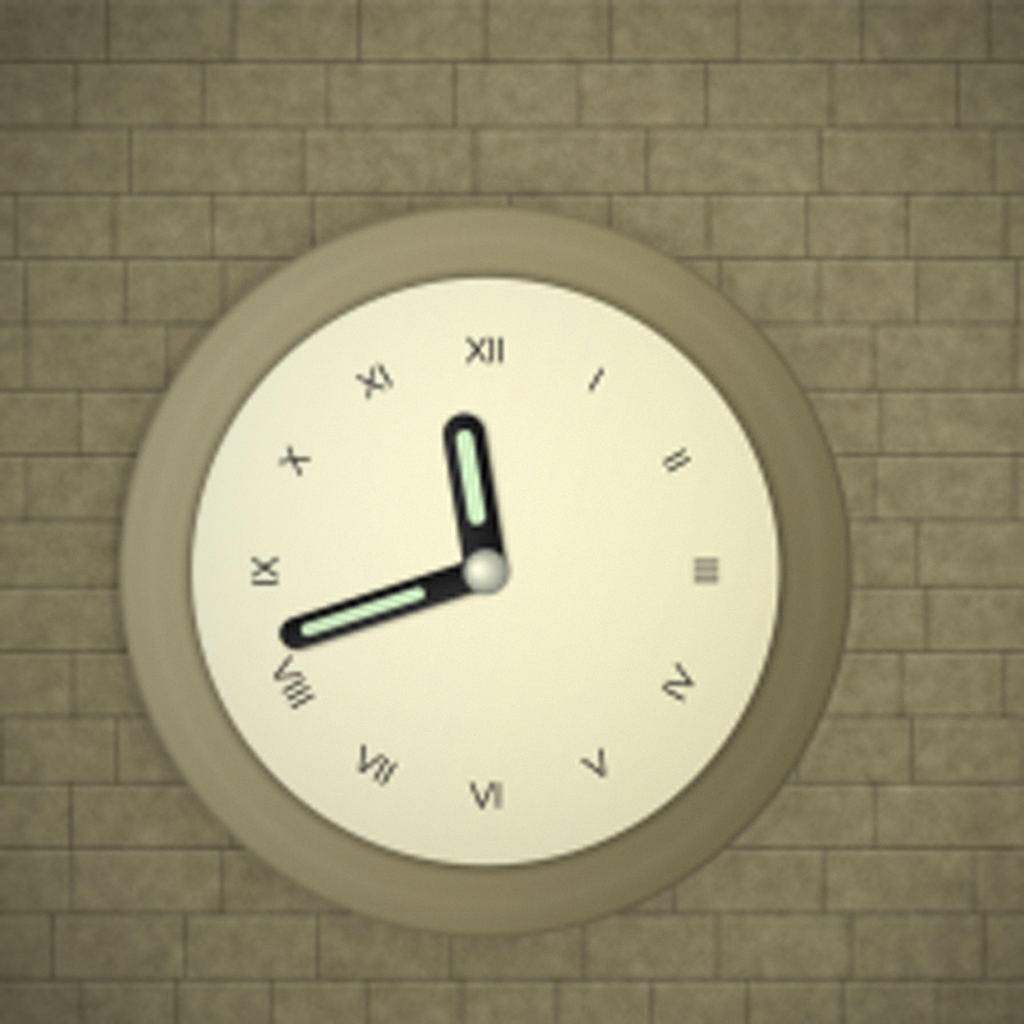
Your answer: 11.42
